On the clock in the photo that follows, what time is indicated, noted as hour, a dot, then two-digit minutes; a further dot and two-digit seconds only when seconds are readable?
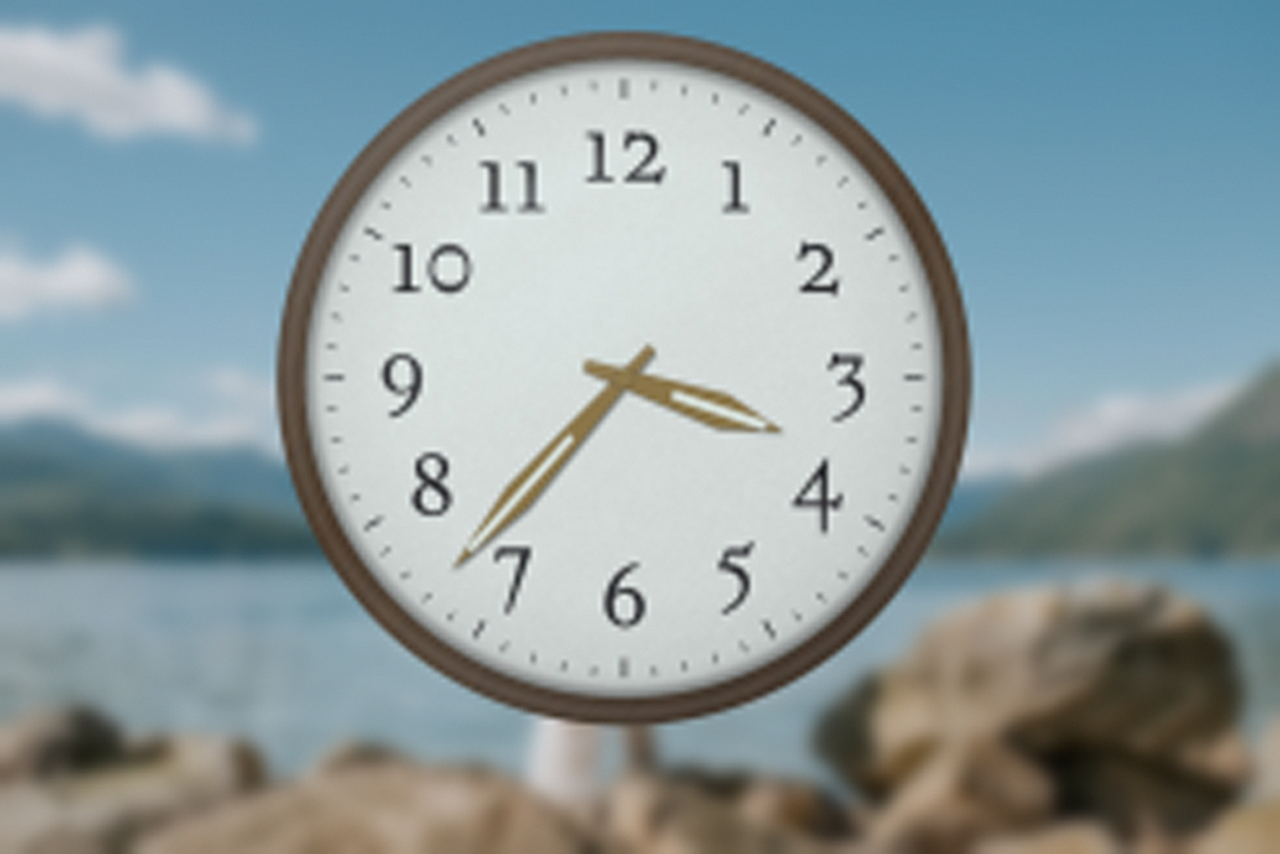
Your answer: 3.37
